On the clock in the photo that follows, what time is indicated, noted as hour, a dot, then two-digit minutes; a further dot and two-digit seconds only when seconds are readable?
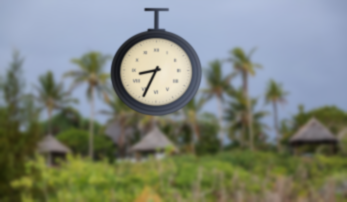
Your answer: 8.34
